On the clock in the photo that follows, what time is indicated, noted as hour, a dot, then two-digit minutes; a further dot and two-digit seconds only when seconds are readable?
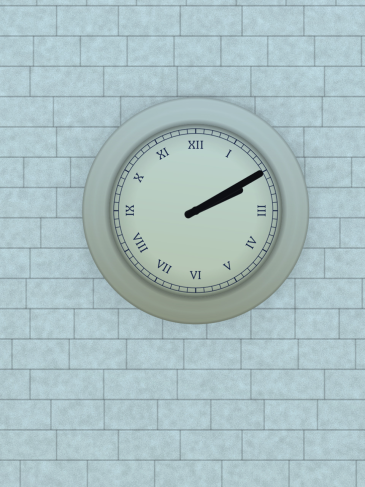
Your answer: 2.10
